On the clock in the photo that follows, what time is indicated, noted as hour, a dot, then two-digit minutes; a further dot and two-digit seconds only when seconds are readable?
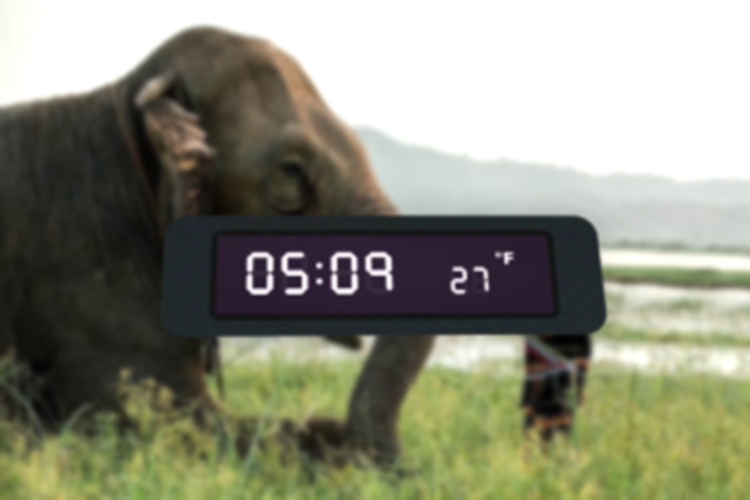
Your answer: 5.09
